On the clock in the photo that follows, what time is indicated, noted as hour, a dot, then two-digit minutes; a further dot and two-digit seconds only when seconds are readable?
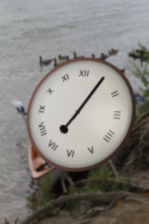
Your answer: 7.05
